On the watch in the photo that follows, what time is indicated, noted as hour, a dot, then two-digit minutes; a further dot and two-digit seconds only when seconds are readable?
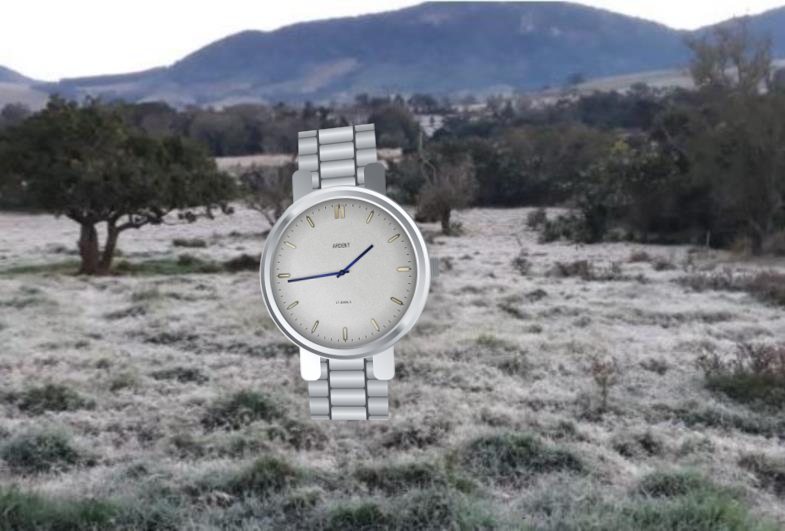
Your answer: 1.44
